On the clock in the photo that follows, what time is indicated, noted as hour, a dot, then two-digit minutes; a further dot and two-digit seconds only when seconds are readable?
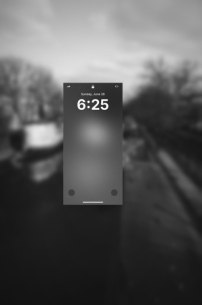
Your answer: 6.25
